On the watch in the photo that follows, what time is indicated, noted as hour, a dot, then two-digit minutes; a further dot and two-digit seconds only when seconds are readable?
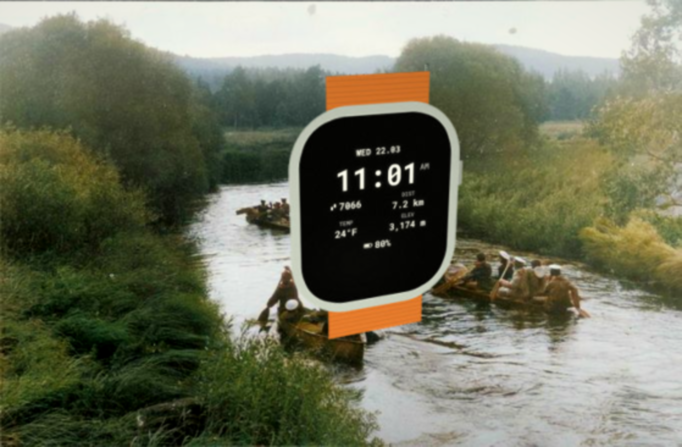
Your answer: 11.01
